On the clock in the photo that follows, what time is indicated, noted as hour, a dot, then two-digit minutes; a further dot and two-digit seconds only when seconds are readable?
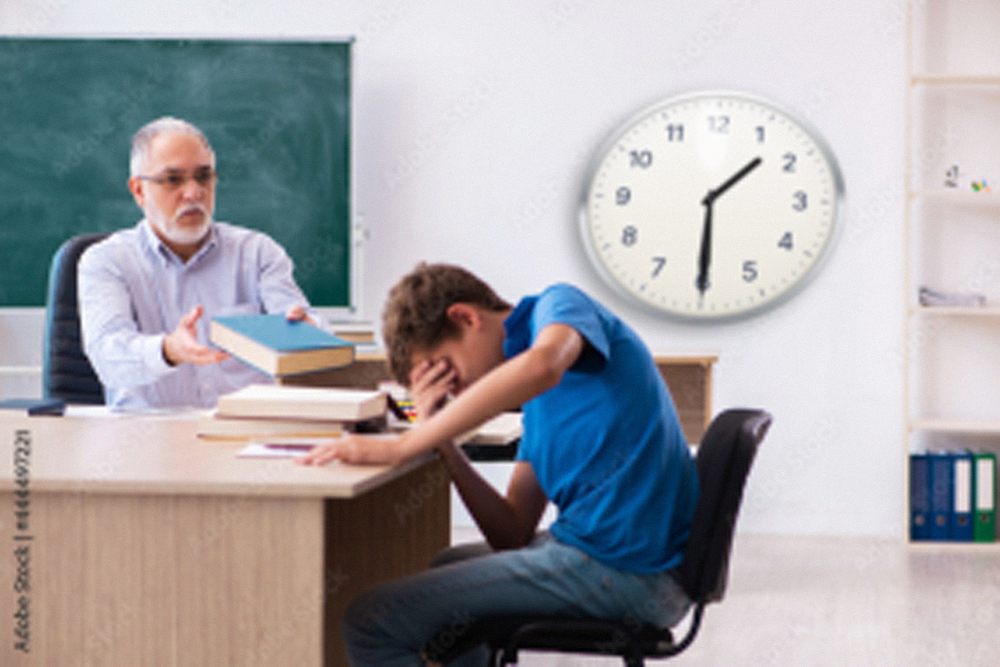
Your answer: 1.30
